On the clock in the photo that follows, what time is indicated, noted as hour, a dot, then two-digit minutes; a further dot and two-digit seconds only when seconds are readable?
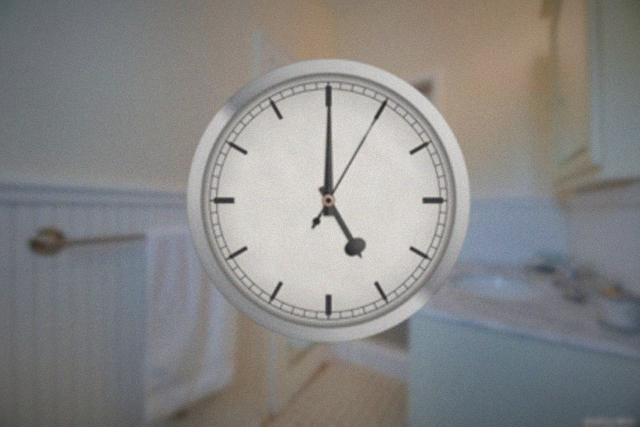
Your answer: 5.00.05
